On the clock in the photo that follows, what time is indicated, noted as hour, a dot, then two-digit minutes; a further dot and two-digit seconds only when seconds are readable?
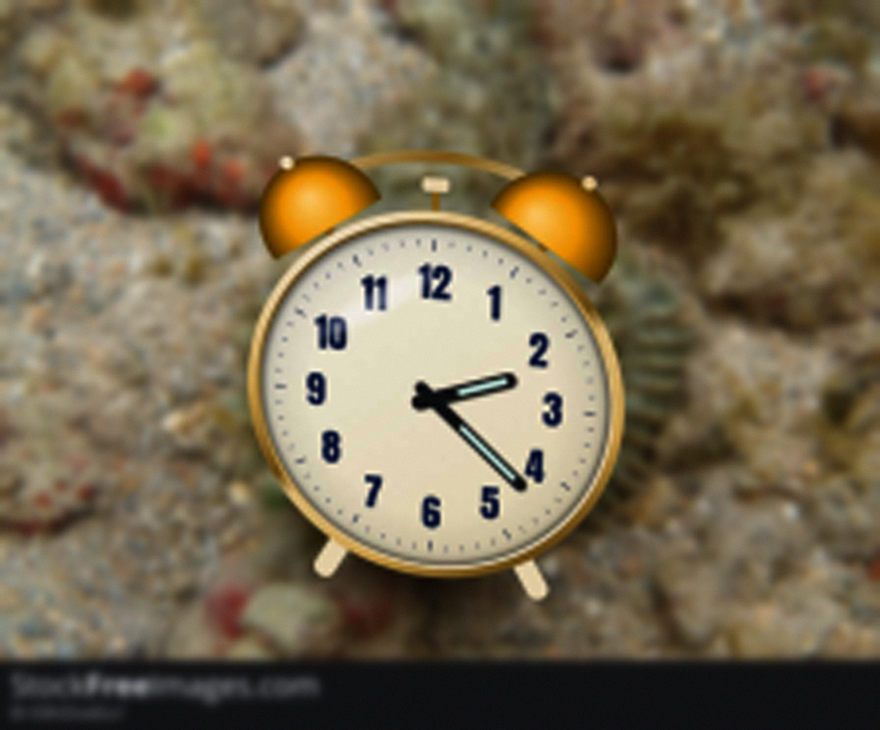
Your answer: 2.22
